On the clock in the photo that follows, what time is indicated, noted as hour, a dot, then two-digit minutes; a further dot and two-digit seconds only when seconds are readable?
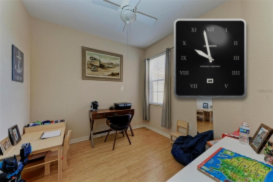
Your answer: 9.58
